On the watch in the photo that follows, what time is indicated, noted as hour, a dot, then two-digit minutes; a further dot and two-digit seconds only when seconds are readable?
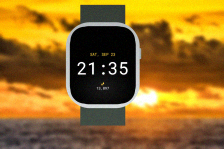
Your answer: 21.35
